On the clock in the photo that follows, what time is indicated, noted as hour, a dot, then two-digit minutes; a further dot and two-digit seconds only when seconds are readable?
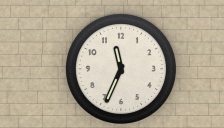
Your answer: 11.34
